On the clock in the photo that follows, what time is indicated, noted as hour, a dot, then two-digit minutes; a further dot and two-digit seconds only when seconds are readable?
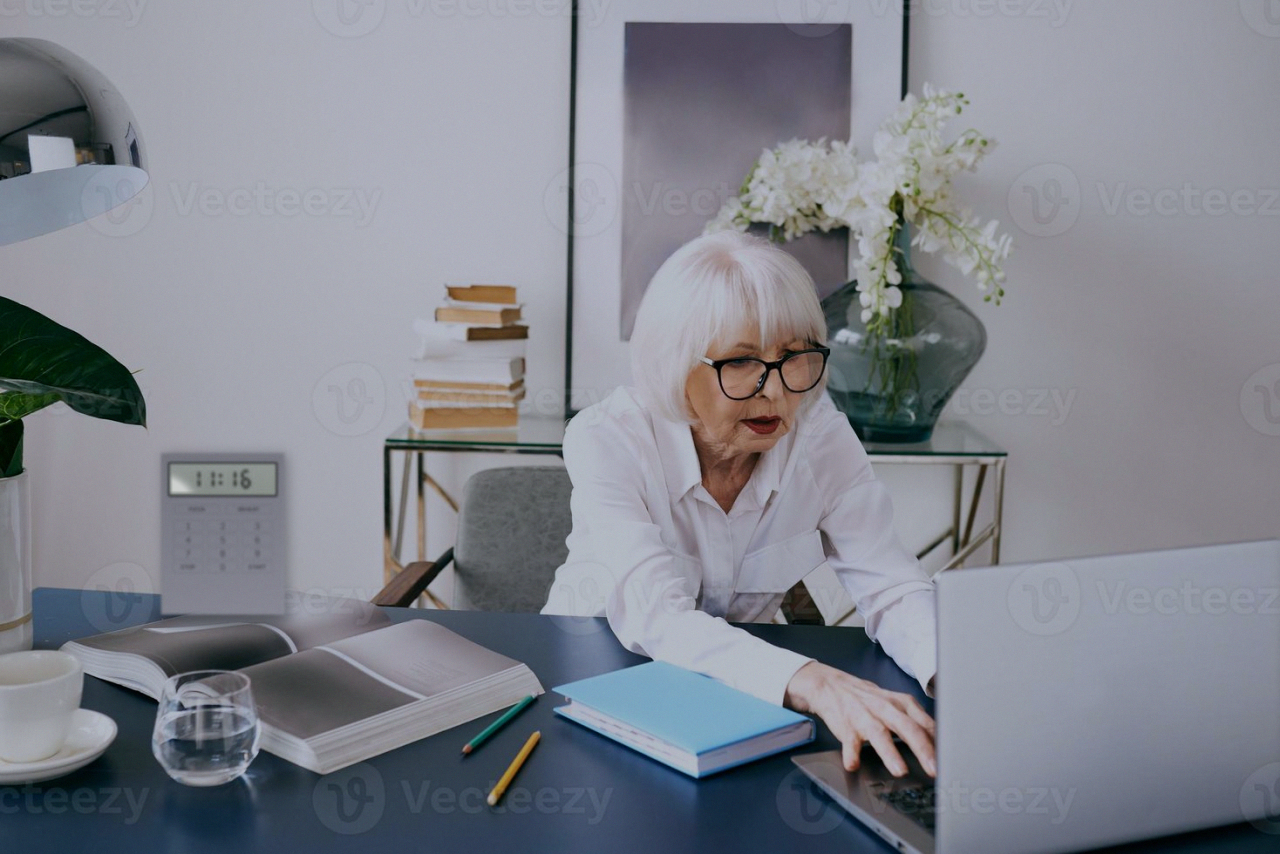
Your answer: 11.16
